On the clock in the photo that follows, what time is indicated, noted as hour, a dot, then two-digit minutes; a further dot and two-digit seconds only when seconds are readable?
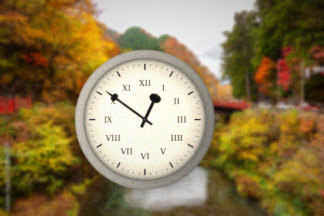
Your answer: 12.51
